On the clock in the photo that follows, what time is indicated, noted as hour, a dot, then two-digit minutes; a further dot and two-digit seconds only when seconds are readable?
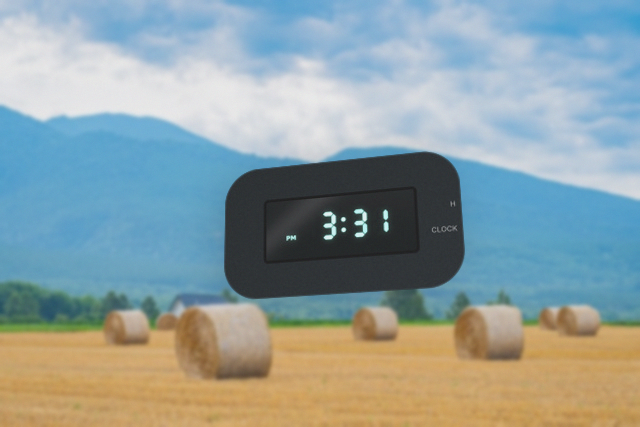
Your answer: 3.31
